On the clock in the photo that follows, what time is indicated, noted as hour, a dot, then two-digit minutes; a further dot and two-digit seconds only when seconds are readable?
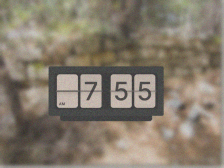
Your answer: 7.55
